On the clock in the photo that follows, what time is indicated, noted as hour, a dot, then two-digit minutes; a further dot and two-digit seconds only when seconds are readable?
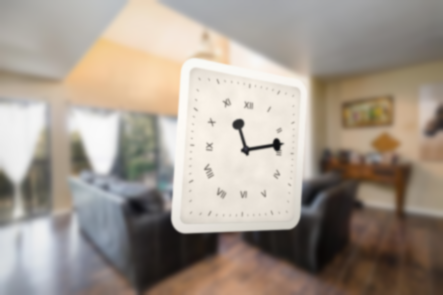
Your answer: 11.13
